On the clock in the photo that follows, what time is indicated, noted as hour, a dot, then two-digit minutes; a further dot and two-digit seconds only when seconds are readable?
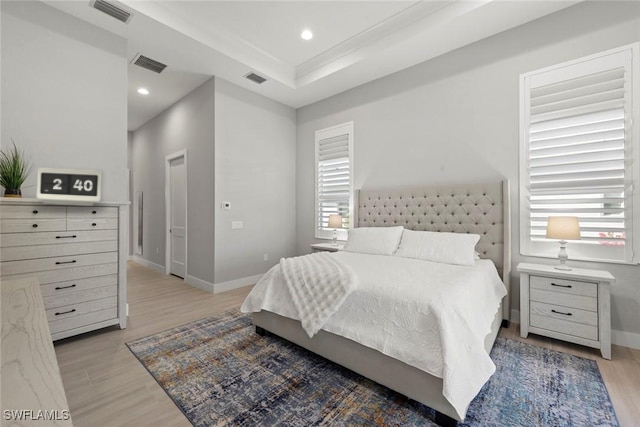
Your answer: 2.40
